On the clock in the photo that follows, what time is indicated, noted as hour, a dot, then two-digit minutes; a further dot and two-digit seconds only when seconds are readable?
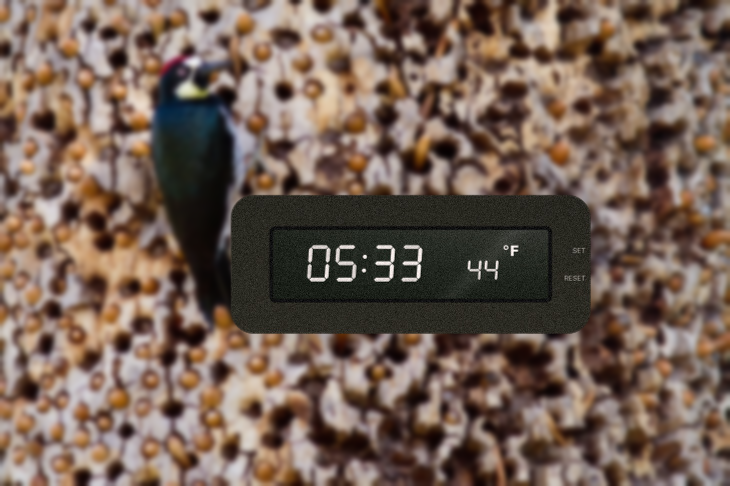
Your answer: 5.33
